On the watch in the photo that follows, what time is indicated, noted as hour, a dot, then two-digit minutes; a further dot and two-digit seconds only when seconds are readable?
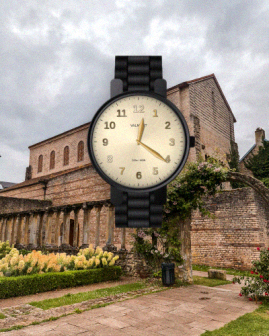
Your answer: 12.21
